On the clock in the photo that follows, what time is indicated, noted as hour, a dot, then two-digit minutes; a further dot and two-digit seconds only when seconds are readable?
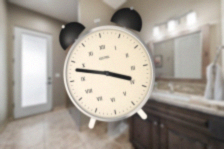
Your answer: 3.48
